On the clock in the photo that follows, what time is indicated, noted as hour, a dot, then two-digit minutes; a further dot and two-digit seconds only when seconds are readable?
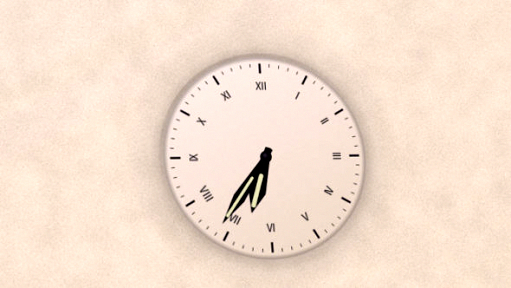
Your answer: 6.36
